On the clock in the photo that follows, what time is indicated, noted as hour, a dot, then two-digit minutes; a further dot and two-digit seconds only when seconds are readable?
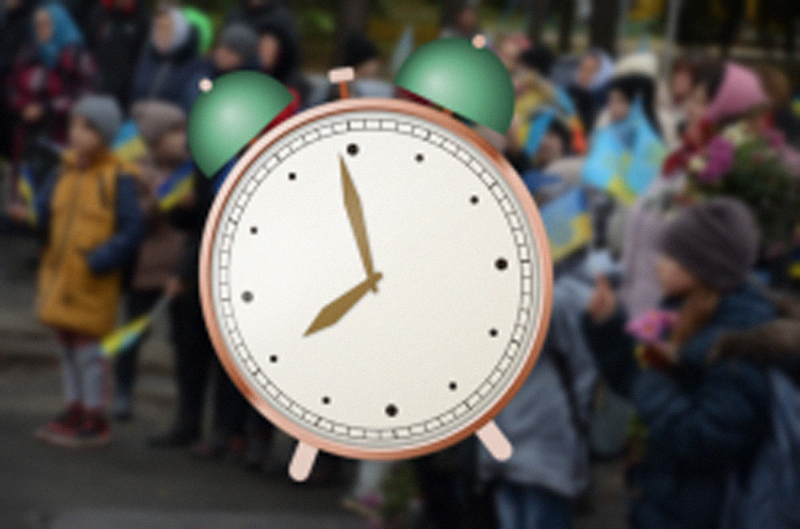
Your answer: 7.59
